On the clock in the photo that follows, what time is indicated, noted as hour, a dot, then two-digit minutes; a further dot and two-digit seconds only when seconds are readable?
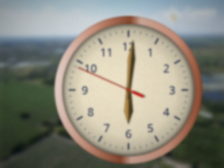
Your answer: 6.00.49
